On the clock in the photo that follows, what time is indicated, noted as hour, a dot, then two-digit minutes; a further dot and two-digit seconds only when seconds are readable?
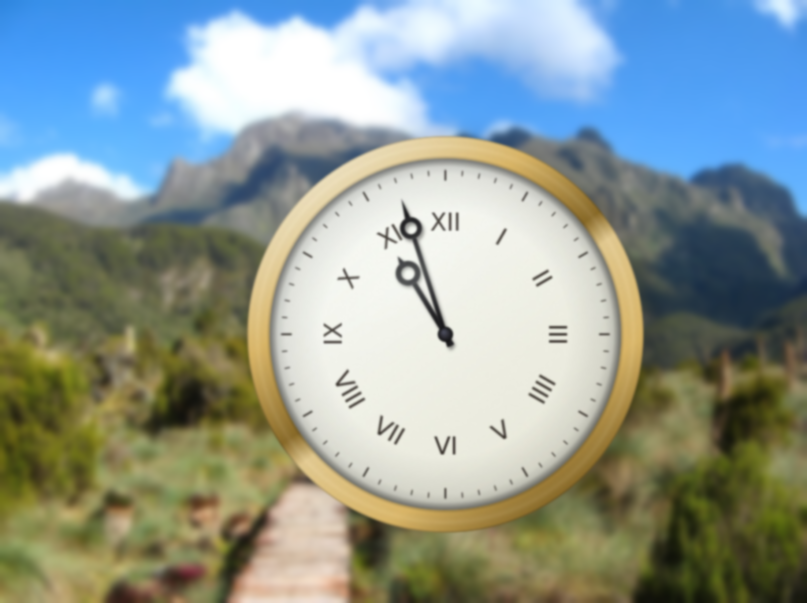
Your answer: 10.57
